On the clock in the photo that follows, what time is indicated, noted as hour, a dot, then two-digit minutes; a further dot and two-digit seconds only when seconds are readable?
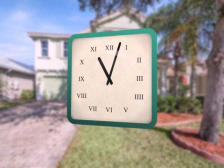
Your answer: 11.03
